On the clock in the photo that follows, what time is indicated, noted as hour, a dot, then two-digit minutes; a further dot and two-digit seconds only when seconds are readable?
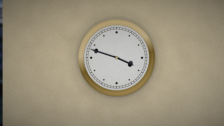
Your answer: 3.48
